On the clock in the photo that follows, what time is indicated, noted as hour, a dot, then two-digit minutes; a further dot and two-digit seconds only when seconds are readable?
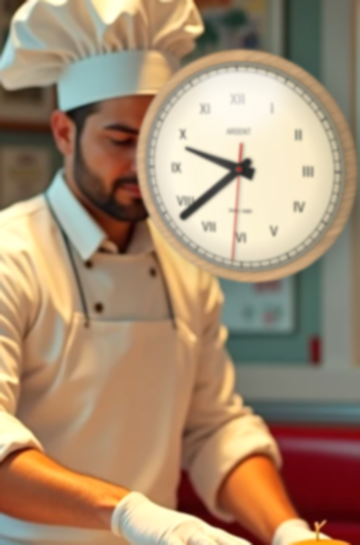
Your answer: 9.38.31
